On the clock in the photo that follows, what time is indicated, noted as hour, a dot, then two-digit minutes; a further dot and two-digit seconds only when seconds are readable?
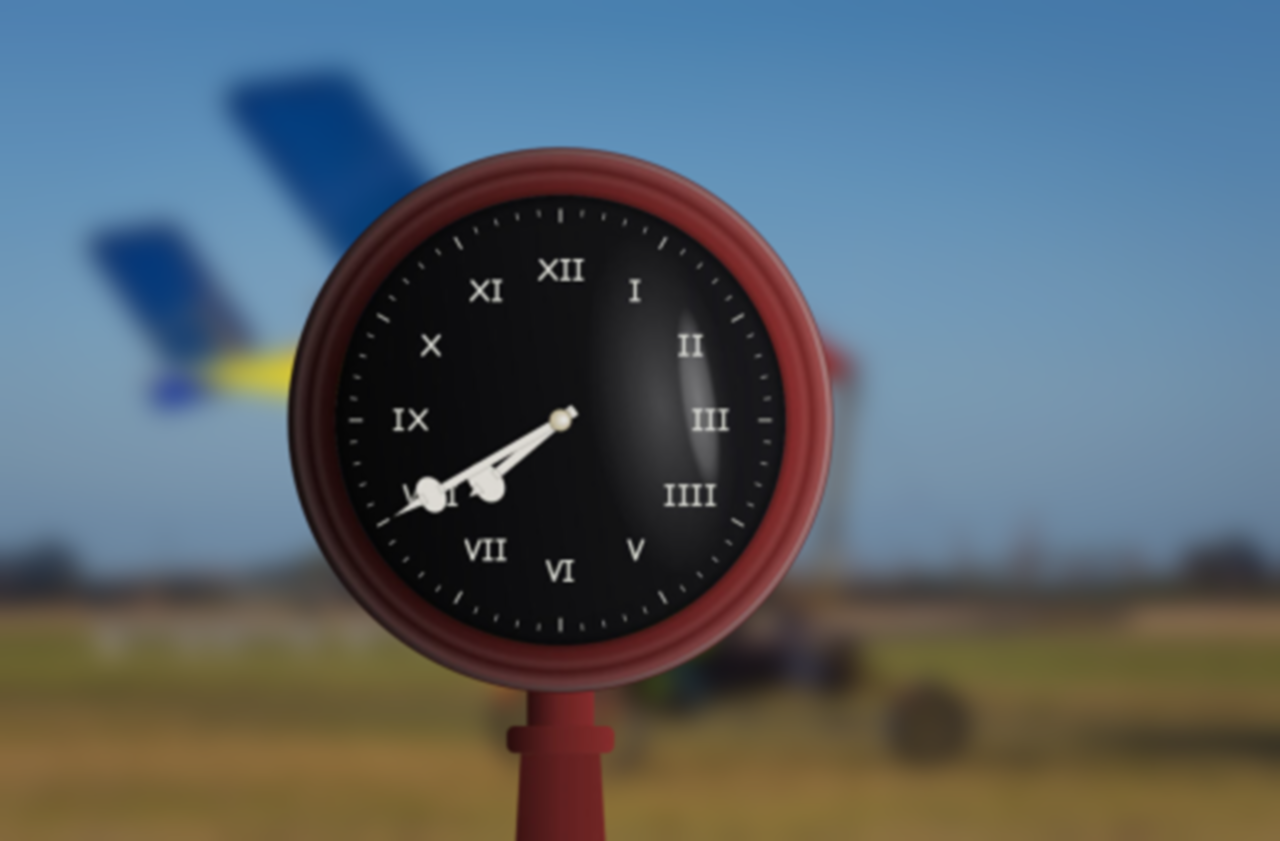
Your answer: 7.40
